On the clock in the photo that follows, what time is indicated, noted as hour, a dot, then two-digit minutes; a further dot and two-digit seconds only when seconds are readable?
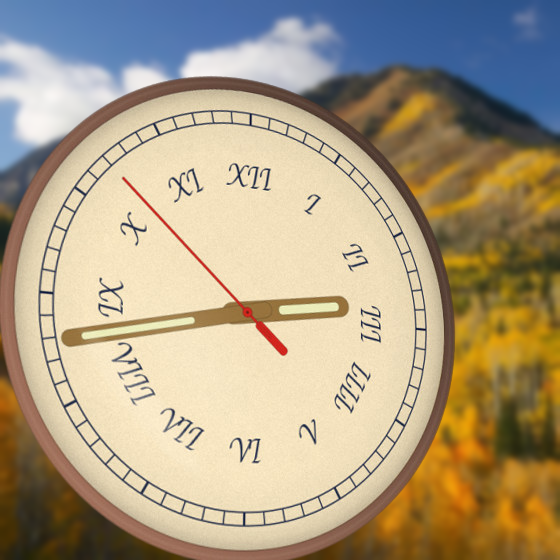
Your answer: 2.42.52
